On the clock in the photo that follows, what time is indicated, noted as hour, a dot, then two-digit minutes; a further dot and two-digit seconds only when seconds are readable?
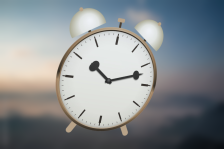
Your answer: 10.12
